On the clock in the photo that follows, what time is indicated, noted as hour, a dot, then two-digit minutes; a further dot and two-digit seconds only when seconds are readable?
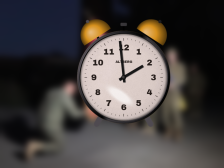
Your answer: 1.59
